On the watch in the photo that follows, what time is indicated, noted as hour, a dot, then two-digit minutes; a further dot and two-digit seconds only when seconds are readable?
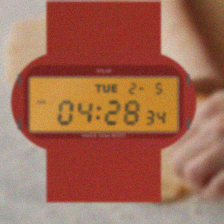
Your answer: 4.28.34
